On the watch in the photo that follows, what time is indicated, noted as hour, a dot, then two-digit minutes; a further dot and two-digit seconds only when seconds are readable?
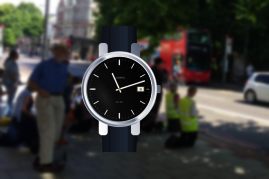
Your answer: 11.12
